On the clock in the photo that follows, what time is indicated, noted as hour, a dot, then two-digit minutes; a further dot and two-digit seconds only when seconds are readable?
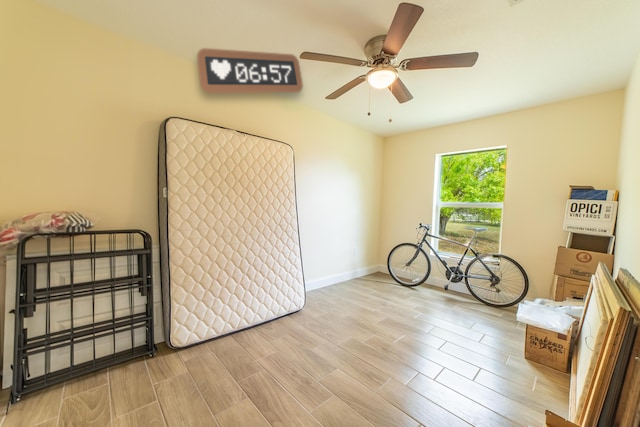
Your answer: 6.57
